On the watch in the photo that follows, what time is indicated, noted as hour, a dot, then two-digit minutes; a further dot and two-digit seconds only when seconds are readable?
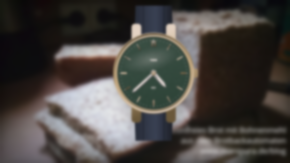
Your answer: 4.38
